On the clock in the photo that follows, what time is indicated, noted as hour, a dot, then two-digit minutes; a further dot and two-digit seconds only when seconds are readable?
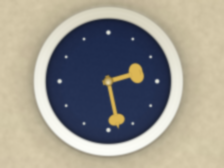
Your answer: 2.28
